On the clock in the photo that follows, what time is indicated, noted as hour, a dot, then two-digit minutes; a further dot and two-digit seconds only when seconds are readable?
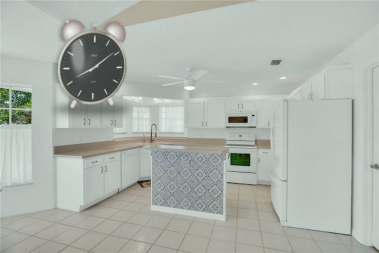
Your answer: 8.09
